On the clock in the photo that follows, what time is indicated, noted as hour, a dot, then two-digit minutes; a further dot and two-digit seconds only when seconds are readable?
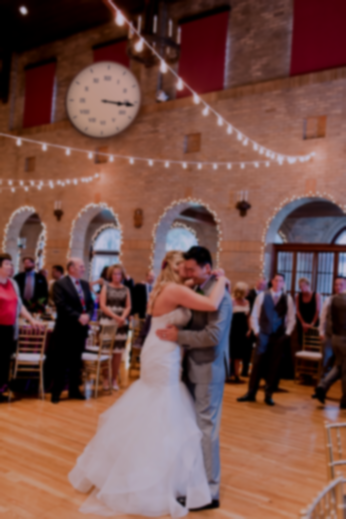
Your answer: 3.16
